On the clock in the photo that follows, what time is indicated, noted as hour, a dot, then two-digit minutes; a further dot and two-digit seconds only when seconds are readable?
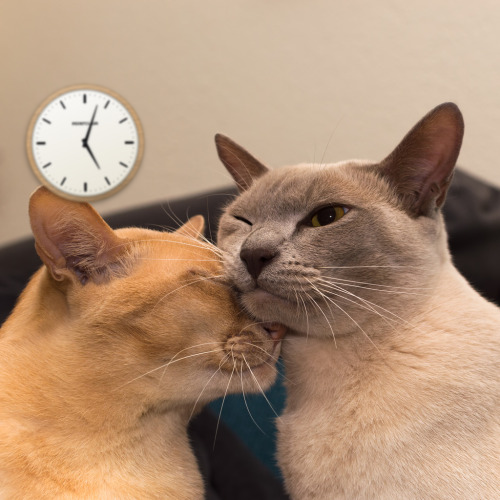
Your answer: 5.03
